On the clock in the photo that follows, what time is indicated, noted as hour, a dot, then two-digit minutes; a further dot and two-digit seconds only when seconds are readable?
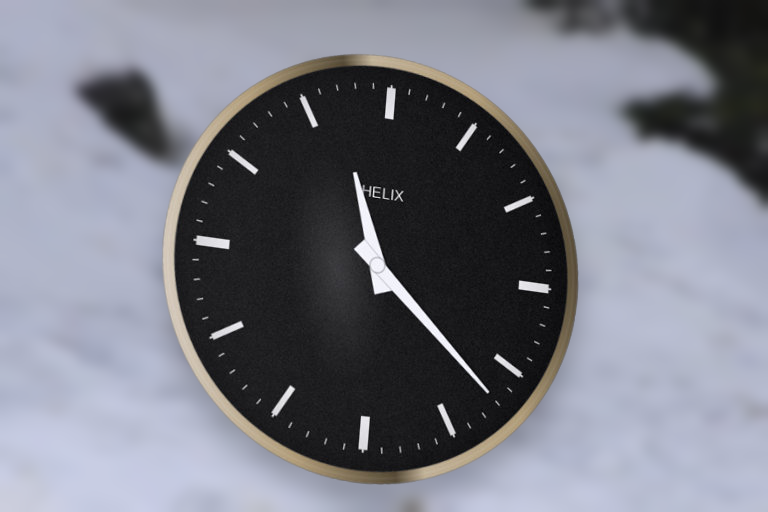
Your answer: 11.22
